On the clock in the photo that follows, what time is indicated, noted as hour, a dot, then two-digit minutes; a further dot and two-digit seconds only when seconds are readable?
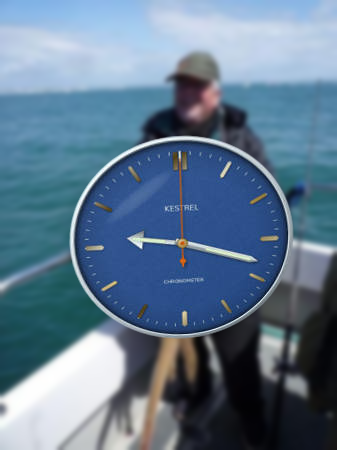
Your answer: 9.18.00
